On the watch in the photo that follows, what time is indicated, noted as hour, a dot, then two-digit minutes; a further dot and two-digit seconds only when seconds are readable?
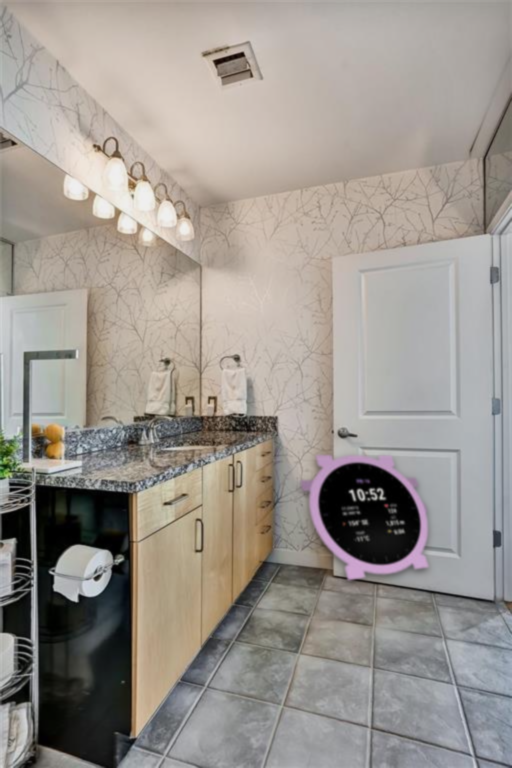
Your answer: 10.52
